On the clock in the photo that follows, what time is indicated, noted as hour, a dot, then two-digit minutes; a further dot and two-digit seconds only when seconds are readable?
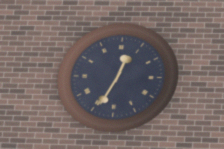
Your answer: 12.34
